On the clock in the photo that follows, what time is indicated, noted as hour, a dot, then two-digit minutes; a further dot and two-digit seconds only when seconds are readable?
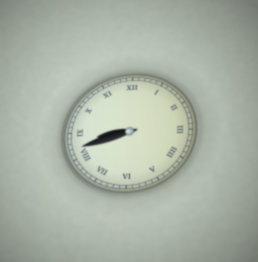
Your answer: 8.42
